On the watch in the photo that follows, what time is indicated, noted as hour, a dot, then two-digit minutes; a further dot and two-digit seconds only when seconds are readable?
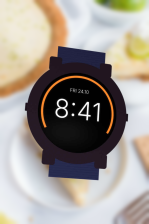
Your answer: 8.41
